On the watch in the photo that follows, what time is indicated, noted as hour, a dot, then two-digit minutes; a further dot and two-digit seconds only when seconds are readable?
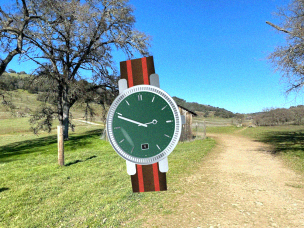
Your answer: 2.49
